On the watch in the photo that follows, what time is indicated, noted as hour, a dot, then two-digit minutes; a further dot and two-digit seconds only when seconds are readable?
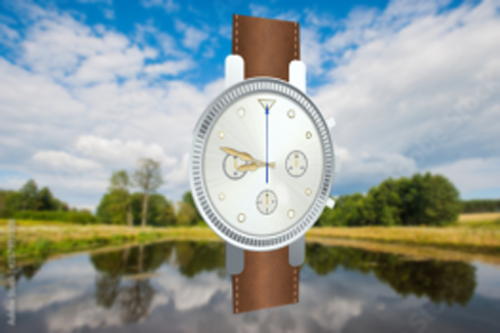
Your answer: 8.48
